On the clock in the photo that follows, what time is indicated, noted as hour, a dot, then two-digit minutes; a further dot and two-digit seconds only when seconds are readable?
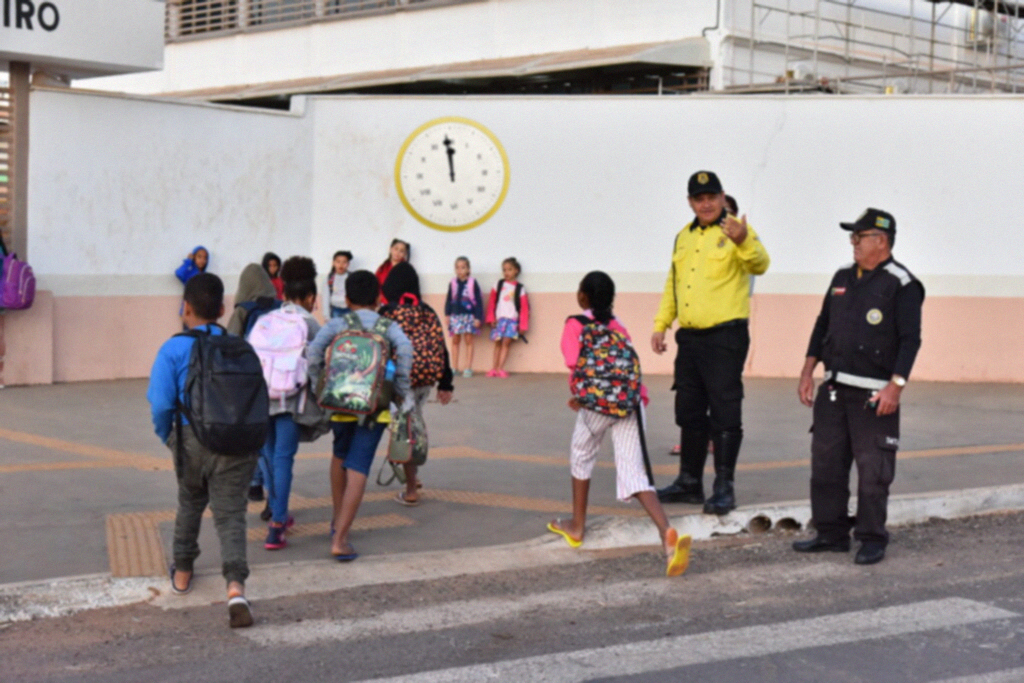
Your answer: 11.59
